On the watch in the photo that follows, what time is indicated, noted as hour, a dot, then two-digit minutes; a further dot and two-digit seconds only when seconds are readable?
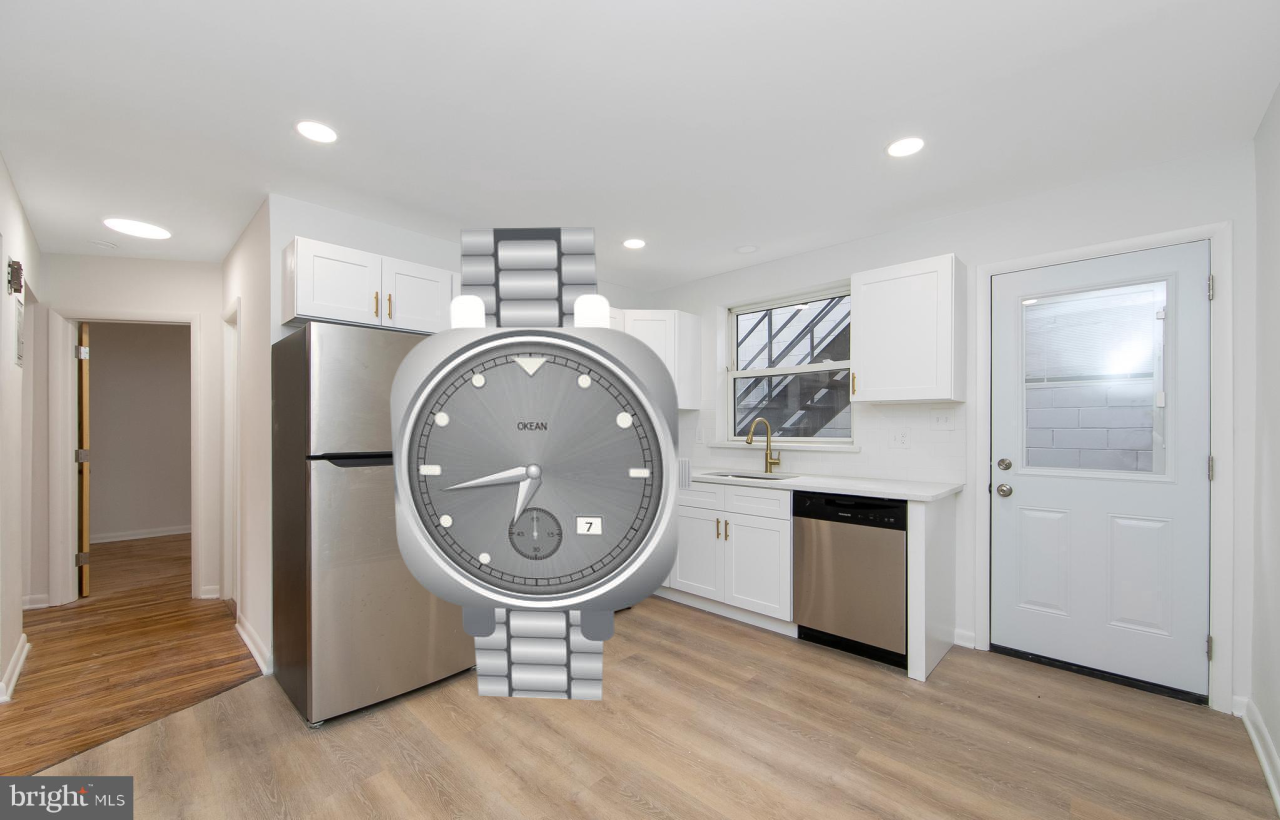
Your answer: 6.43
